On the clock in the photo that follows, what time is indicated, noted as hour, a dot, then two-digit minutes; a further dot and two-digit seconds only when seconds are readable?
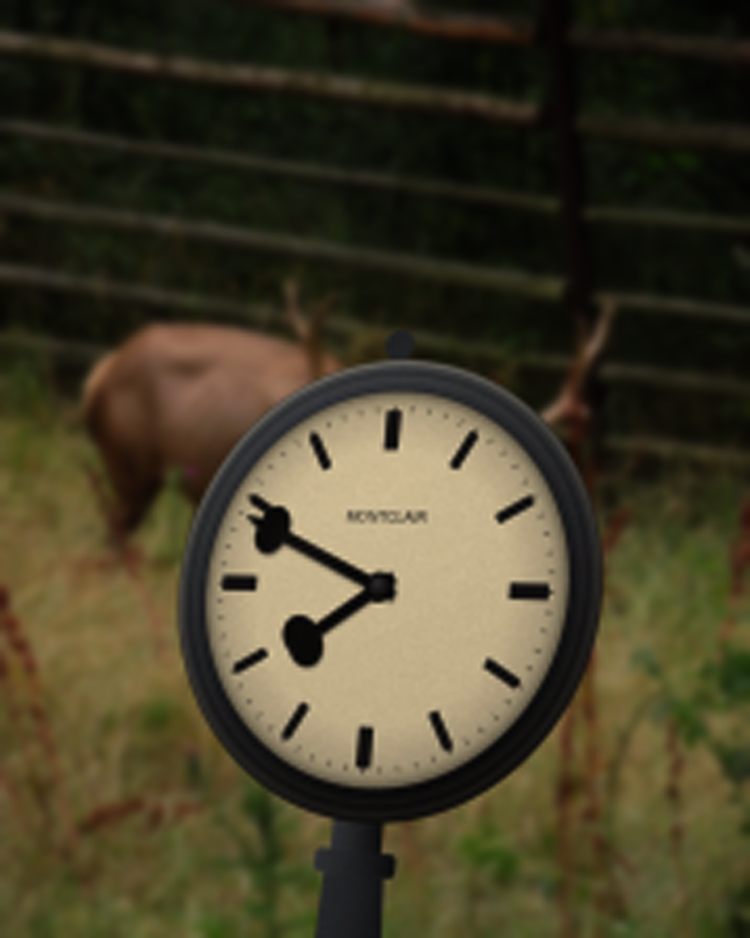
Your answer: 7.49
